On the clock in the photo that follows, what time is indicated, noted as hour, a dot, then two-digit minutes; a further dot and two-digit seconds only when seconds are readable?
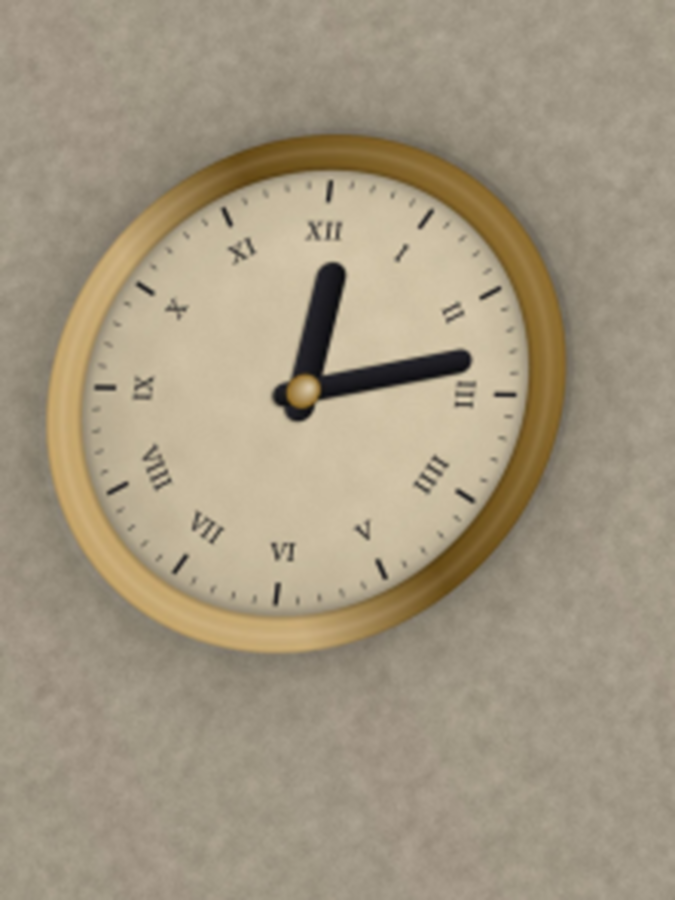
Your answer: 12.13
